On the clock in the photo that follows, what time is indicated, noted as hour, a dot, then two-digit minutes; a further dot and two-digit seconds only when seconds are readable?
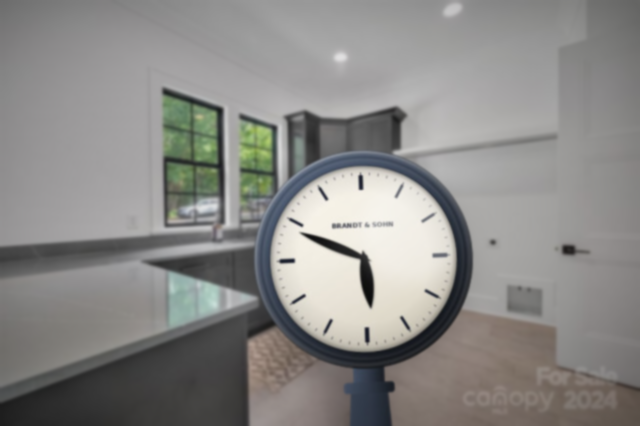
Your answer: 5.49
